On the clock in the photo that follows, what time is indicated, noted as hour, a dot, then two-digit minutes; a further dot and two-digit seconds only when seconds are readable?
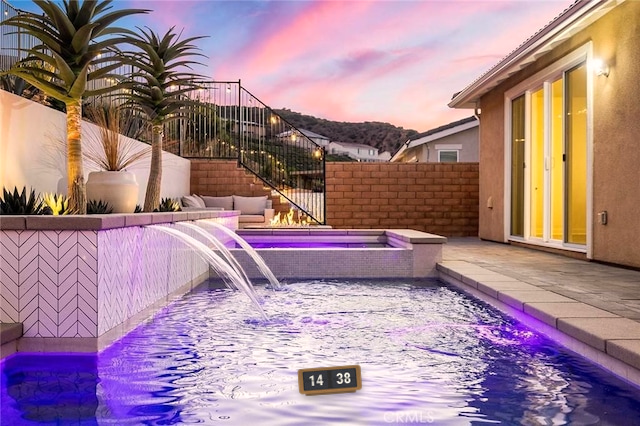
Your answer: 14.38
